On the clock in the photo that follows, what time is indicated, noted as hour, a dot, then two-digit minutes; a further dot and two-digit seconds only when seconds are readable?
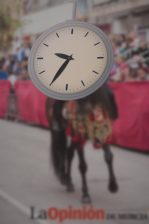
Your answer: 9.35
